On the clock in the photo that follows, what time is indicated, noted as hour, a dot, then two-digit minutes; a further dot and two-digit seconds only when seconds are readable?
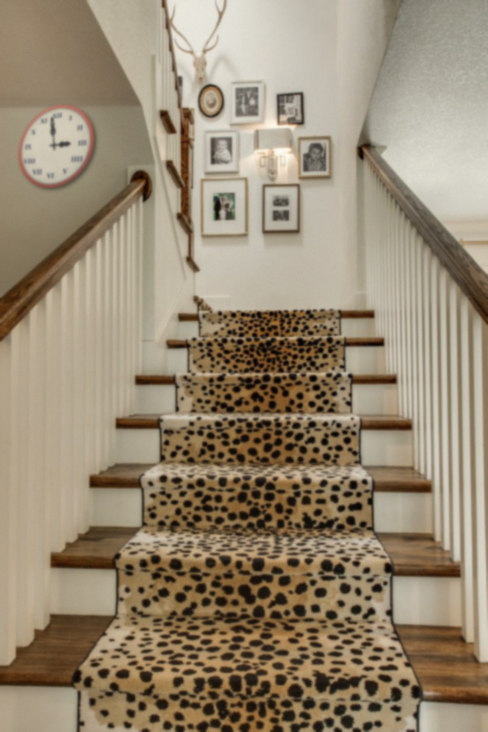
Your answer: 2.58
